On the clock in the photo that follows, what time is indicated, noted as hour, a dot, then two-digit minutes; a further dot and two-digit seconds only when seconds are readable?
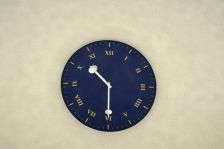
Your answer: 10.30
